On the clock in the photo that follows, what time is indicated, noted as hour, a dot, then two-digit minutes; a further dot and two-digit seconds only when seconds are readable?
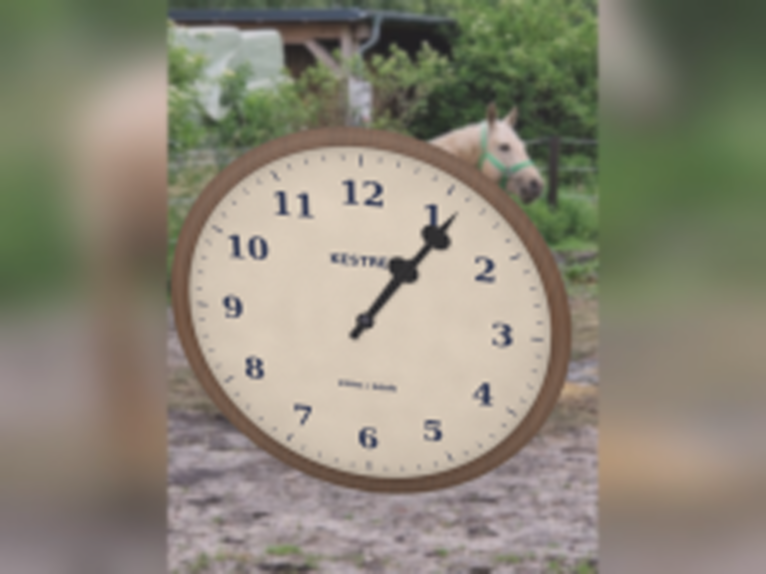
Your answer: 1.06
